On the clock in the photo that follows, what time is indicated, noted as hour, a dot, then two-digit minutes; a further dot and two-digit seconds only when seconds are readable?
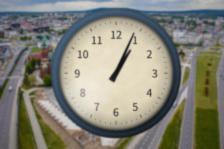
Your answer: 1.04
